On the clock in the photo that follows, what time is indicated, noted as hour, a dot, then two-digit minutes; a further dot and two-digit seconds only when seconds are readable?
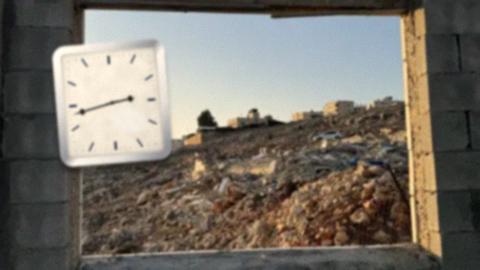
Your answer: 2.43
